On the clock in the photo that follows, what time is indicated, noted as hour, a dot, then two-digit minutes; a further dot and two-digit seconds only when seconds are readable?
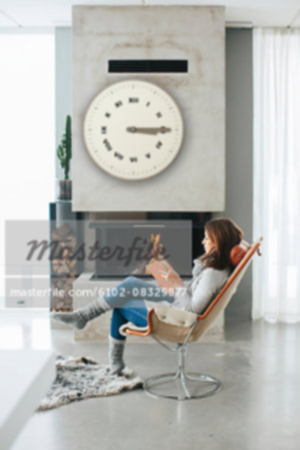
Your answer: 3.15
